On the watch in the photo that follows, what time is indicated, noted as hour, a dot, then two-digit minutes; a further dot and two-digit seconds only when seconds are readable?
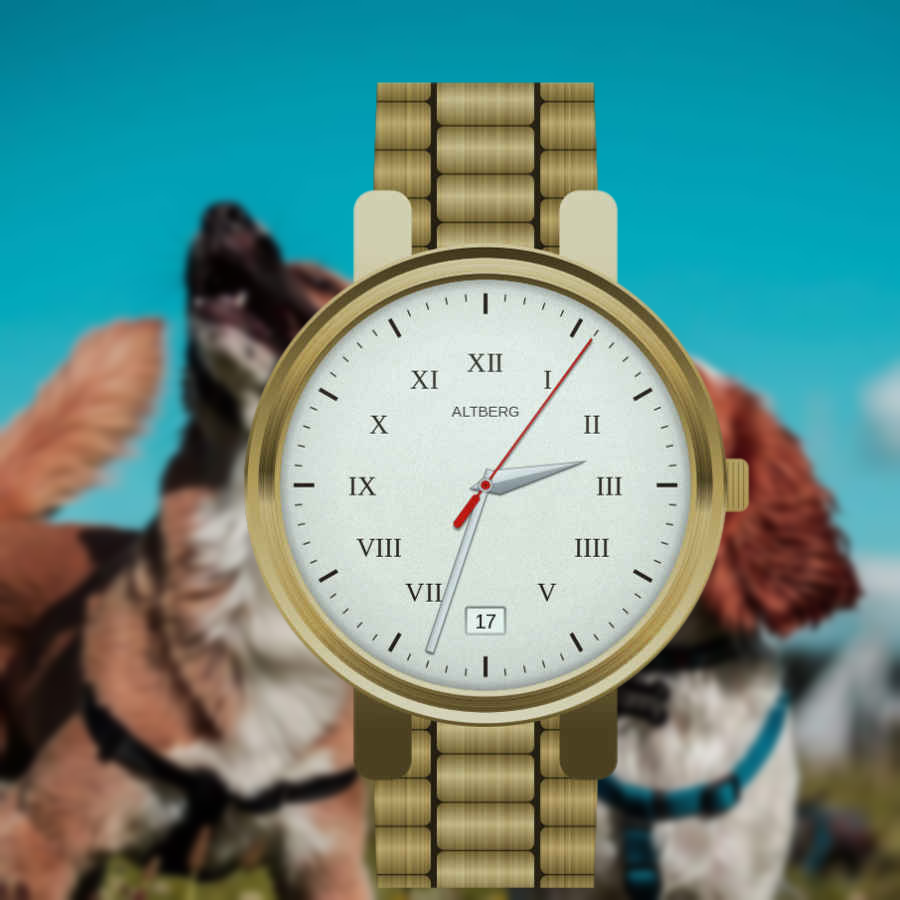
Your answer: 2.33.06
